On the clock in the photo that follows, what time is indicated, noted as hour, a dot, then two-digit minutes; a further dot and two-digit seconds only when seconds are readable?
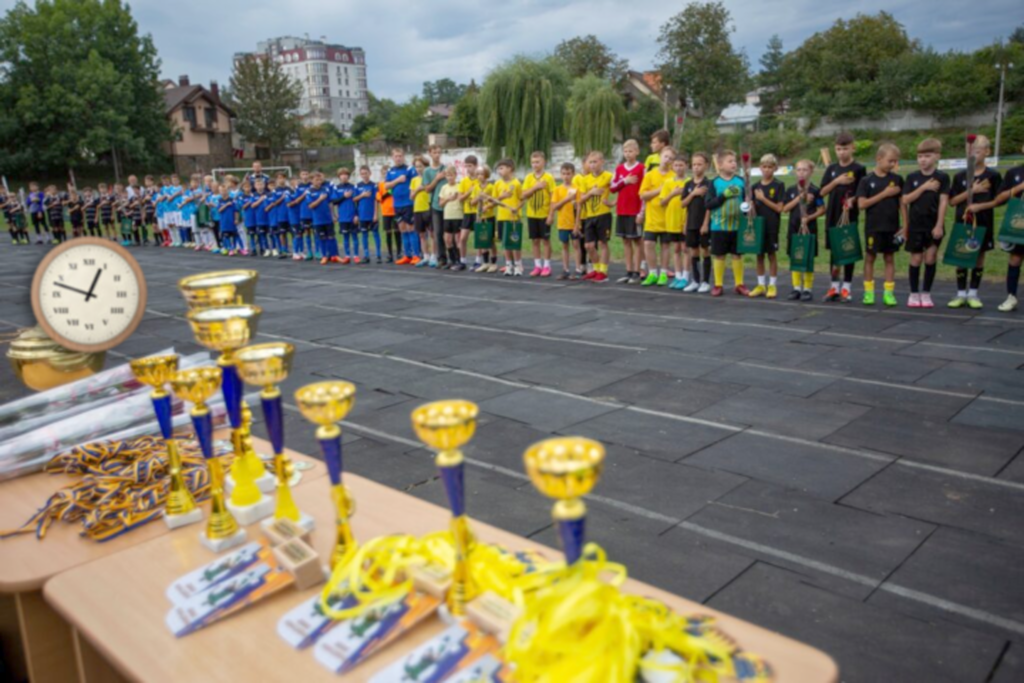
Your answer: 12.48
